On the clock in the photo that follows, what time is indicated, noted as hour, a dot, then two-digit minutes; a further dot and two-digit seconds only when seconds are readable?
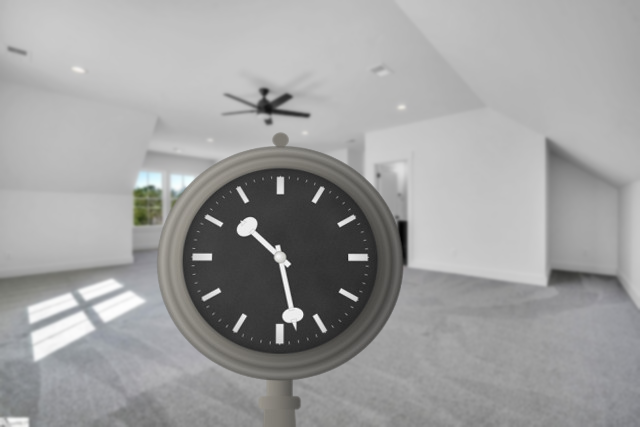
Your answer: 10.28
